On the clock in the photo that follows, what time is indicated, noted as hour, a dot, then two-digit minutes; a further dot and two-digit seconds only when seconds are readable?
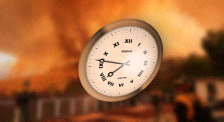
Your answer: 7.47
